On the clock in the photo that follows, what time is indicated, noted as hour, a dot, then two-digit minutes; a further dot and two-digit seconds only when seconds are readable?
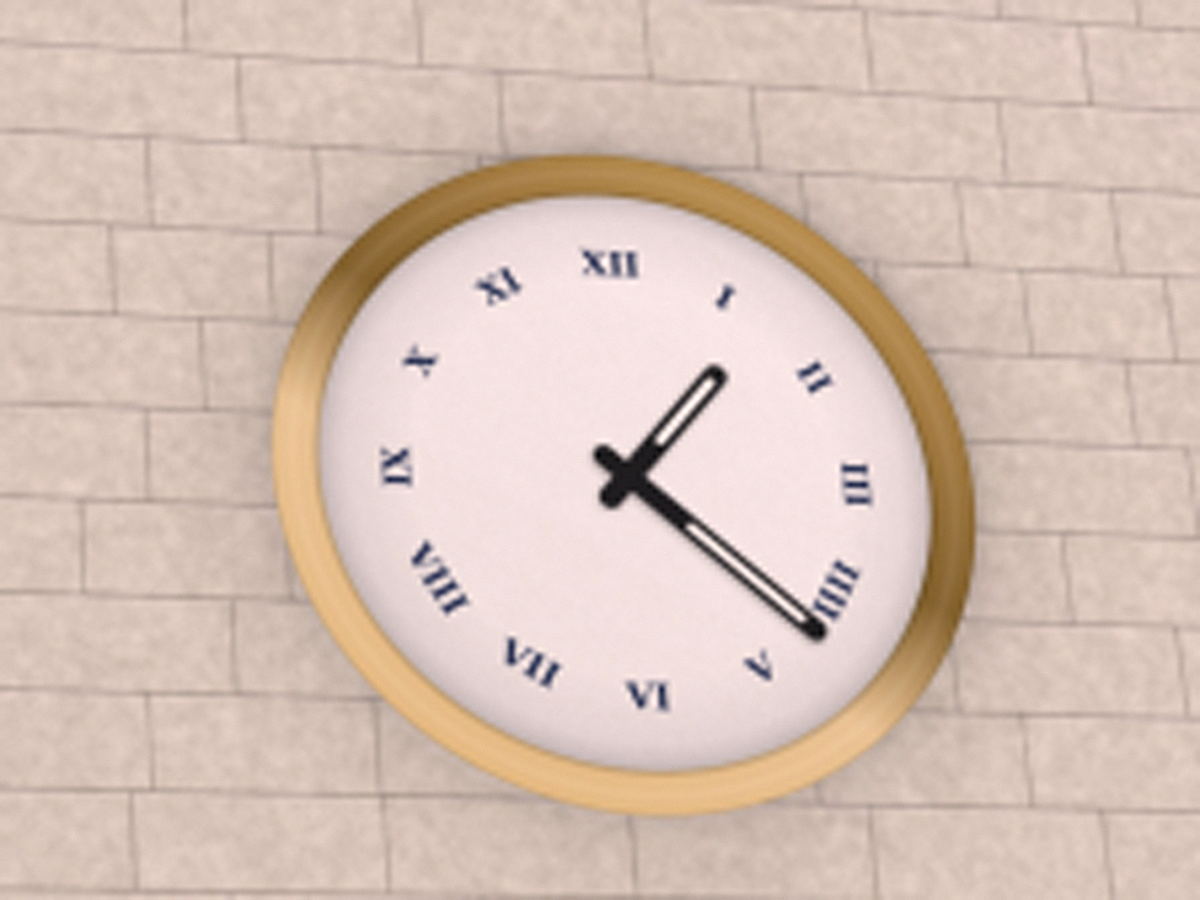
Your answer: 1.22
